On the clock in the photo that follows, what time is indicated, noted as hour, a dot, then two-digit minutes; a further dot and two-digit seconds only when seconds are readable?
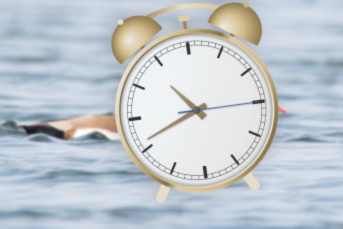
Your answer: 10.41.15
